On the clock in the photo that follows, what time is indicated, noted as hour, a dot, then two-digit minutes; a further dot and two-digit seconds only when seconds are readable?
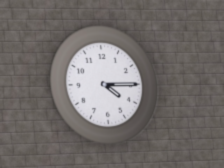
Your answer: 4.15
